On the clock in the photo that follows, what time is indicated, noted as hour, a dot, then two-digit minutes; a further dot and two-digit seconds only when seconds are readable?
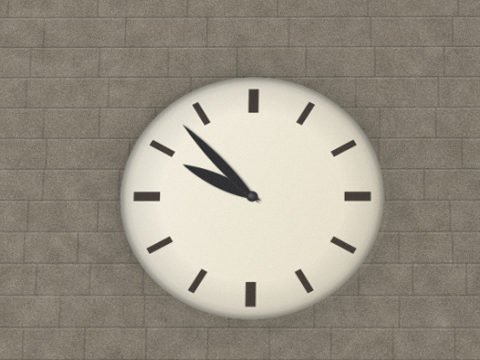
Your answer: 9.53
